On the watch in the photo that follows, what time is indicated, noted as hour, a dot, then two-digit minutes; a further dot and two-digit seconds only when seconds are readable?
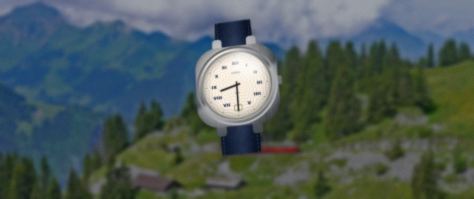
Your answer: 8.30
